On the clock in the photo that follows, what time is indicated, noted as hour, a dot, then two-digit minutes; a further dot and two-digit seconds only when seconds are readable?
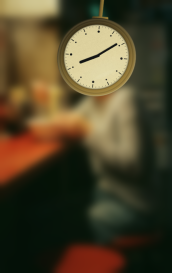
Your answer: 8.09
